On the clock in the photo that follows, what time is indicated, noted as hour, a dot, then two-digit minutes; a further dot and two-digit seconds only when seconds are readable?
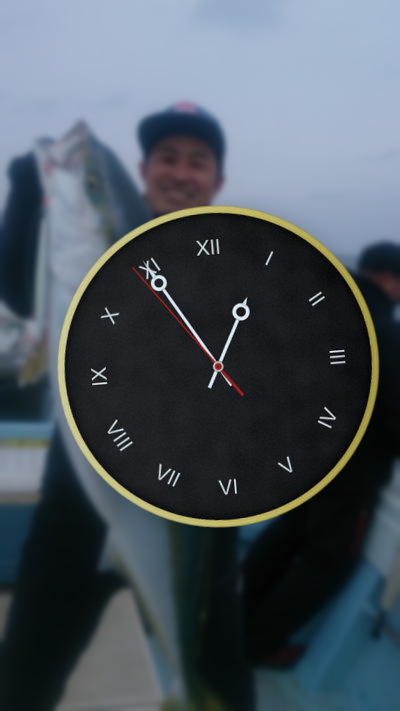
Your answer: 12.54.54
